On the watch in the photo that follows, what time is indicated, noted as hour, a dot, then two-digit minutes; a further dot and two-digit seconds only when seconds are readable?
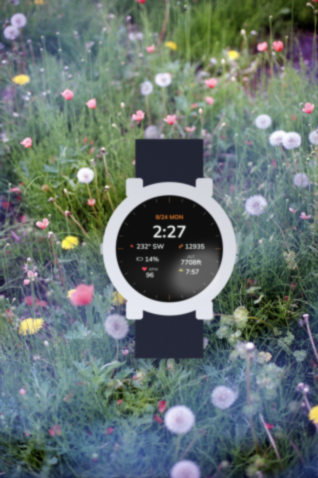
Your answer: 2.27
